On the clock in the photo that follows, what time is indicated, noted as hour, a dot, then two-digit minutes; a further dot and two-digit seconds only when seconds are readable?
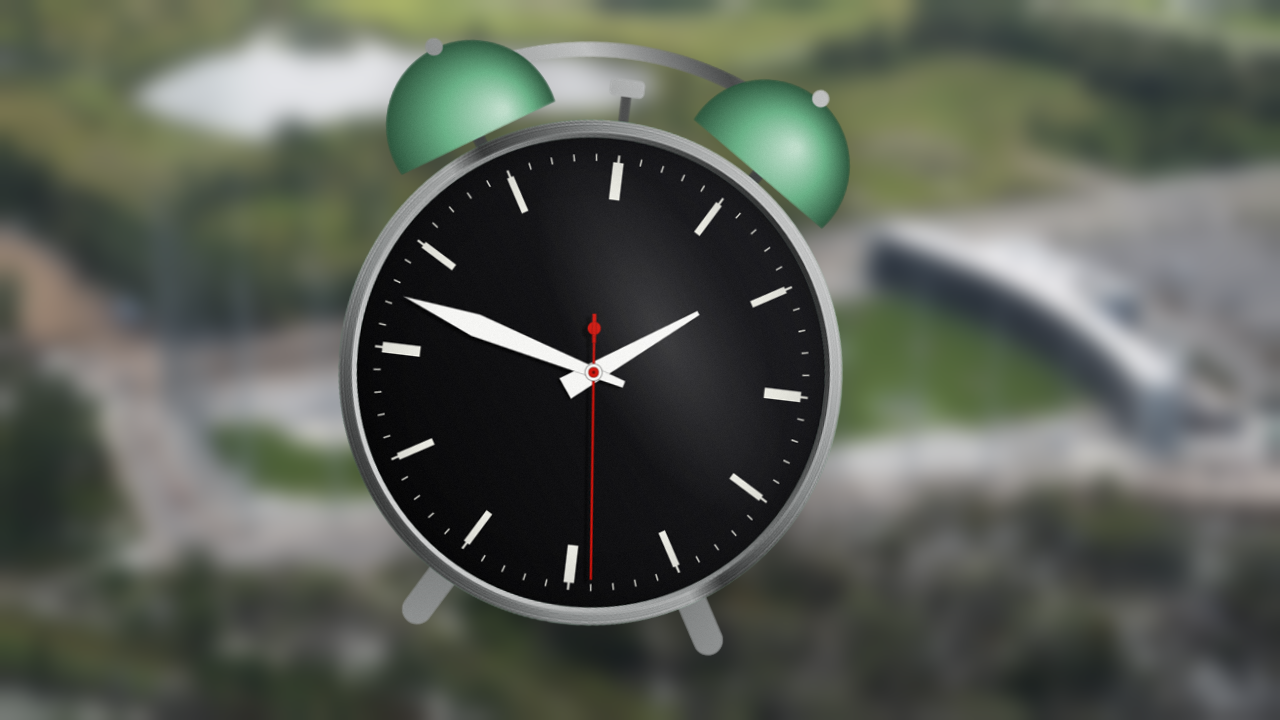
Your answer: 1.47.29
